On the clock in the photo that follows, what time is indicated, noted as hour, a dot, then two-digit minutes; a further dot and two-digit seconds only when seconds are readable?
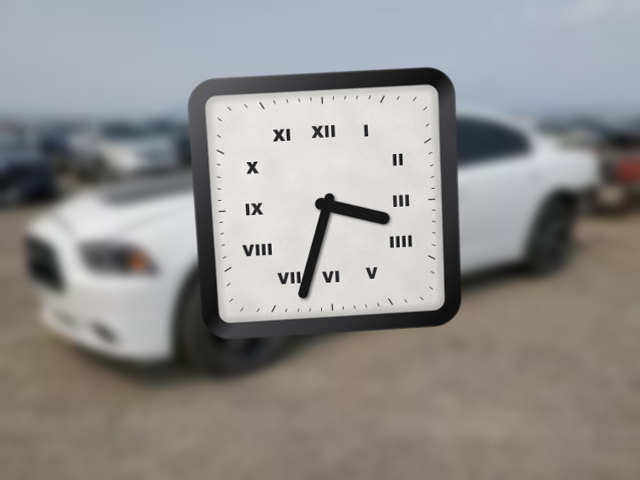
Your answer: 3.33
